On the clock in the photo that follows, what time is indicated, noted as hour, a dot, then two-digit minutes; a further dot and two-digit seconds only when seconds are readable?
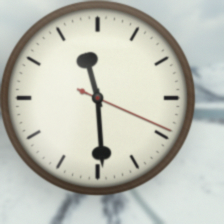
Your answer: 11.29.19
